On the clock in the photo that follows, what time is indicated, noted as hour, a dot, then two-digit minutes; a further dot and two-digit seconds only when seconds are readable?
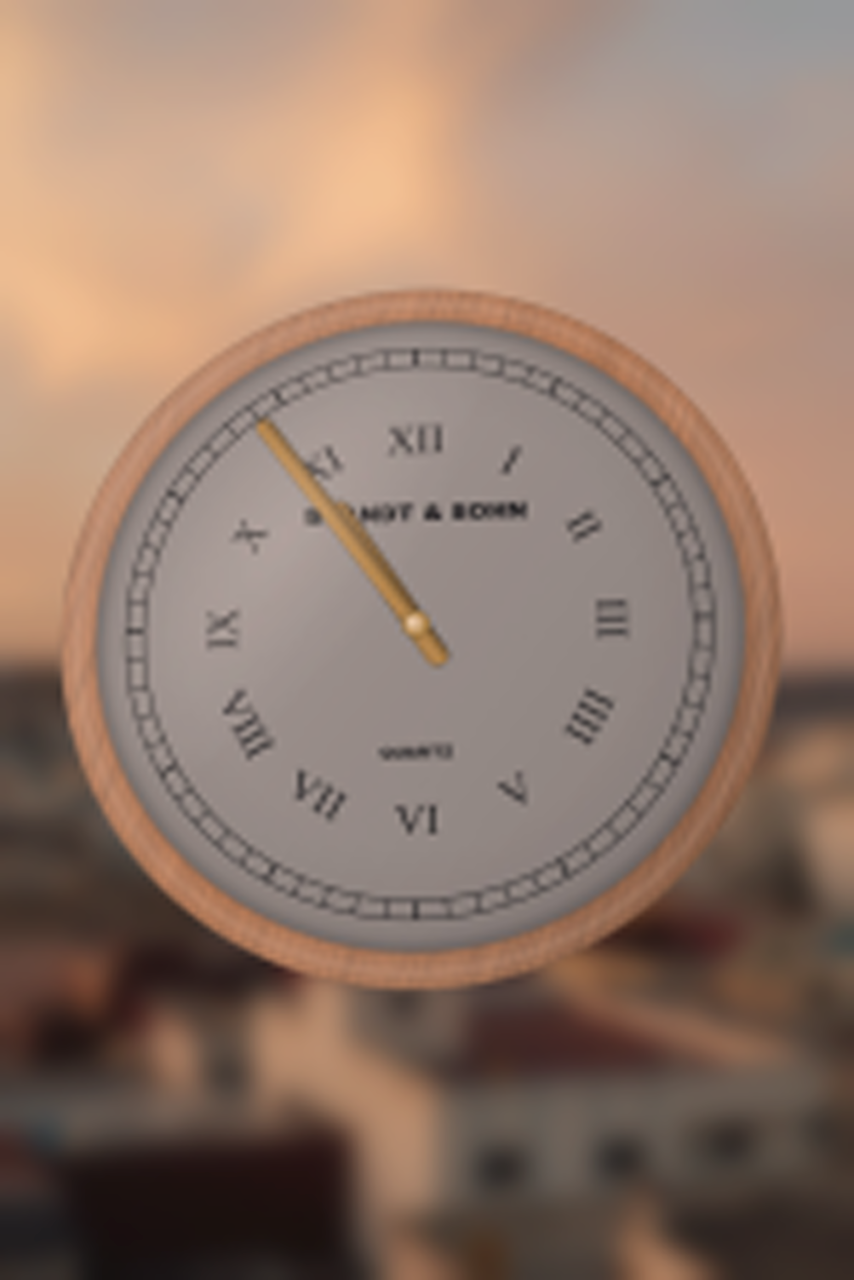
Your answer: 10.54
